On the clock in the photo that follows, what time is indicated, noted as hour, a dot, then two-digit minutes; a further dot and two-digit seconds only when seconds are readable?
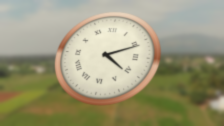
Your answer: 4.11
